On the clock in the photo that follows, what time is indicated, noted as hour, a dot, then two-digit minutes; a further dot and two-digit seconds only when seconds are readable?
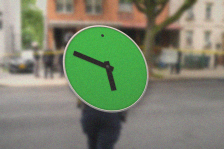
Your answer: 5.49
